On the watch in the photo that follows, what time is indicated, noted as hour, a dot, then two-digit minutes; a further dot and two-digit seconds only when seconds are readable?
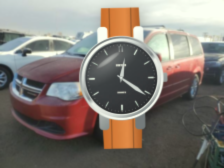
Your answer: 12.21
